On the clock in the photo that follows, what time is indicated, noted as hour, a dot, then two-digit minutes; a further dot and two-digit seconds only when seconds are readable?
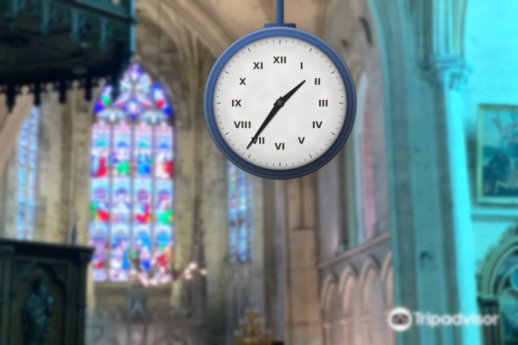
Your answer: 1.36
